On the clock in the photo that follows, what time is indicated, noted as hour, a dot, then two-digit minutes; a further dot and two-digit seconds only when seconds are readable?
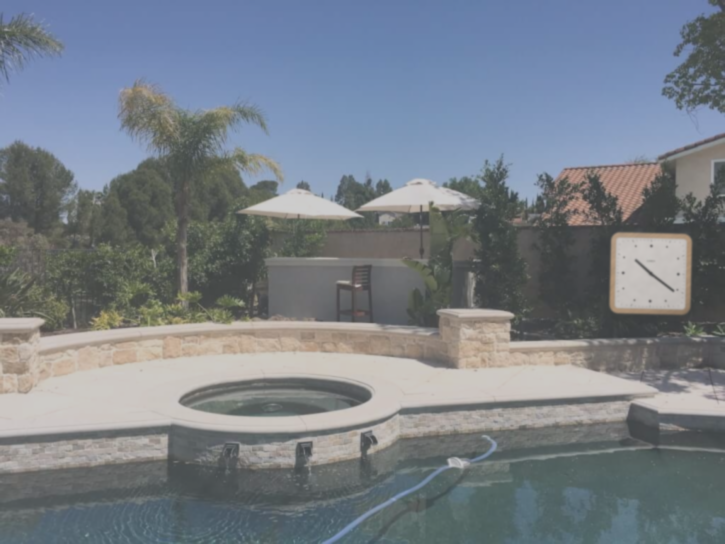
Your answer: 10.21
